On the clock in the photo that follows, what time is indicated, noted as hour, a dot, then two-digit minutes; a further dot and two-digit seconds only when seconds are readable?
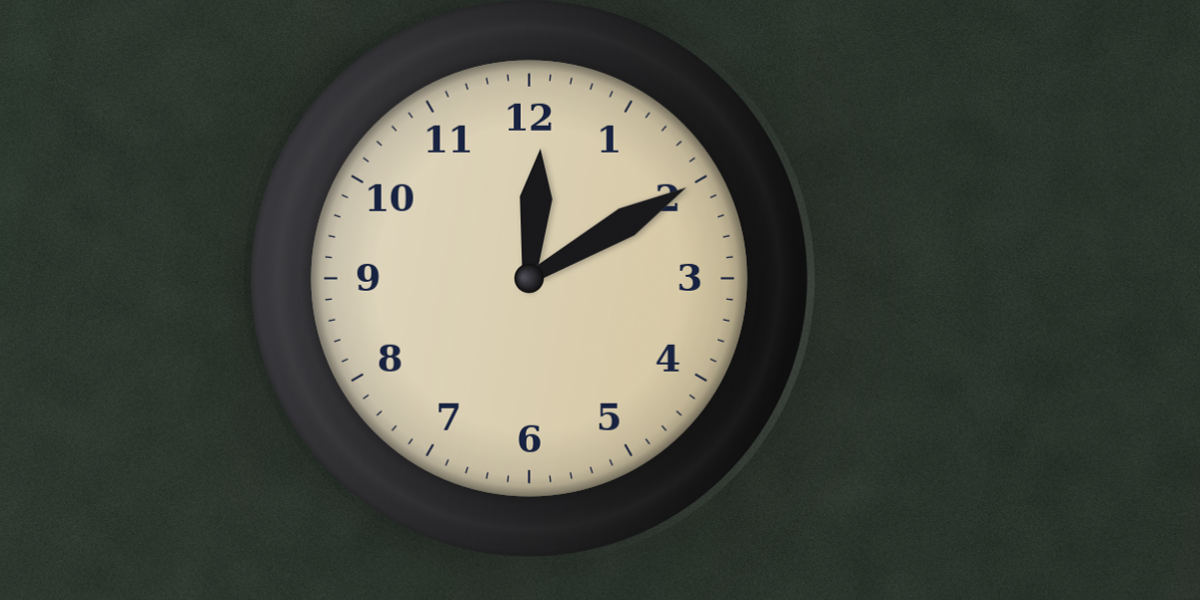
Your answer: 12.10
